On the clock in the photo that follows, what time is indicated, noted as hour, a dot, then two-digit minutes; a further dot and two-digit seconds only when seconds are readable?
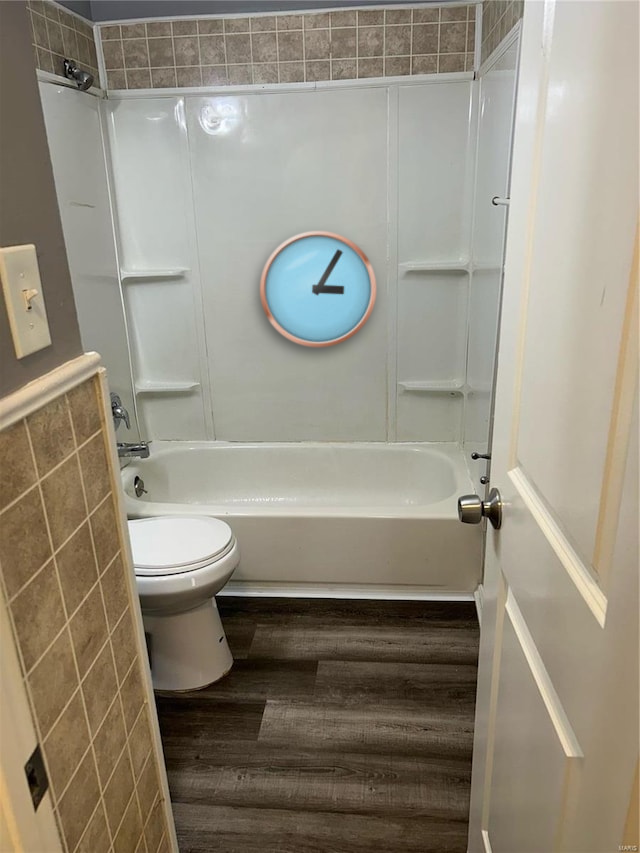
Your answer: 3.05
